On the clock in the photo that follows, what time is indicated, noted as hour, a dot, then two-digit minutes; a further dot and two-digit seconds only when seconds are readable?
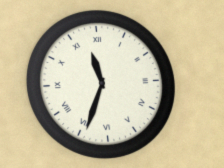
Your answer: 11.34
